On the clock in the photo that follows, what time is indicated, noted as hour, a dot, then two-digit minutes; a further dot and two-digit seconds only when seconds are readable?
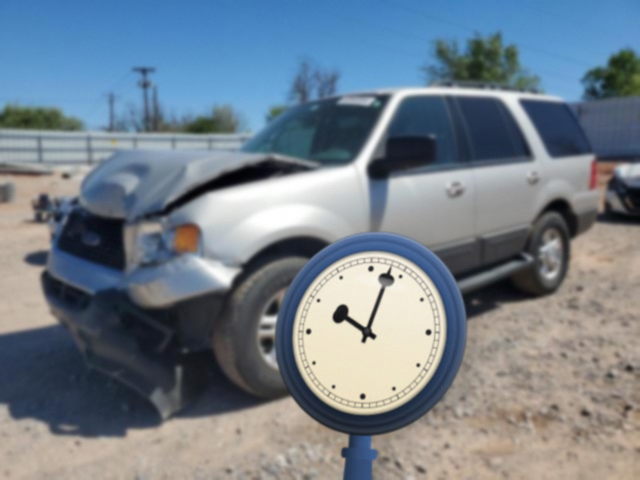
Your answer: 10.03
